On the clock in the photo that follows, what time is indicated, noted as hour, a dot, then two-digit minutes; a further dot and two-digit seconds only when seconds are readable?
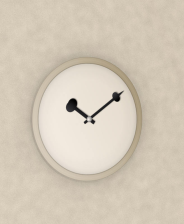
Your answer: 10.09
